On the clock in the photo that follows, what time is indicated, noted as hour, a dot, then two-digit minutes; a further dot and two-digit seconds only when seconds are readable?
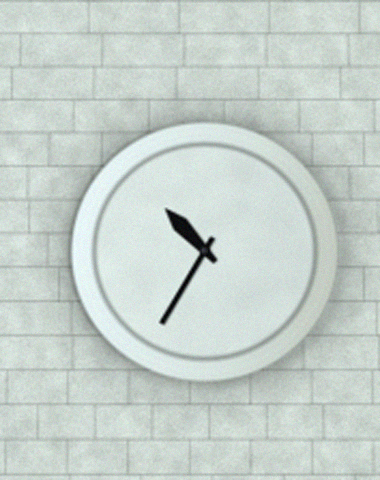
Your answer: 10.35
